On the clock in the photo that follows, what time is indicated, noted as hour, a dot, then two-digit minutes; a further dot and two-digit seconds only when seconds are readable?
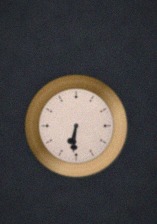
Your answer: 6.31
